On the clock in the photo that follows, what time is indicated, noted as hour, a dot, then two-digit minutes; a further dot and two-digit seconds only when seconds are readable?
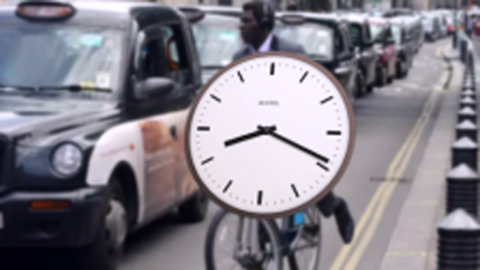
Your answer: 8.19
